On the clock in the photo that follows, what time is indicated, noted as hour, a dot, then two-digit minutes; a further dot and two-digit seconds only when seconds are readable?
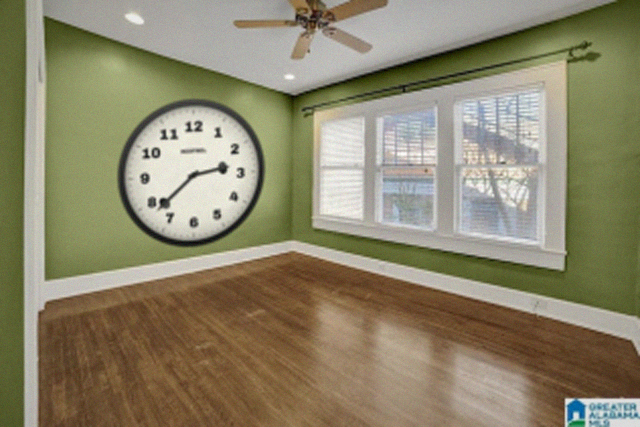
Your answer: 2.38
